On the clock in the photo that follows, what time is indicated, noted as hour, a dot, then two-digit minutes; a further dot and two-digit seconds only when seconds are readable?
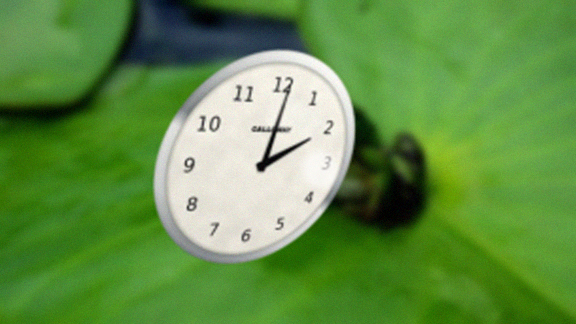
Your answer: 2.01
